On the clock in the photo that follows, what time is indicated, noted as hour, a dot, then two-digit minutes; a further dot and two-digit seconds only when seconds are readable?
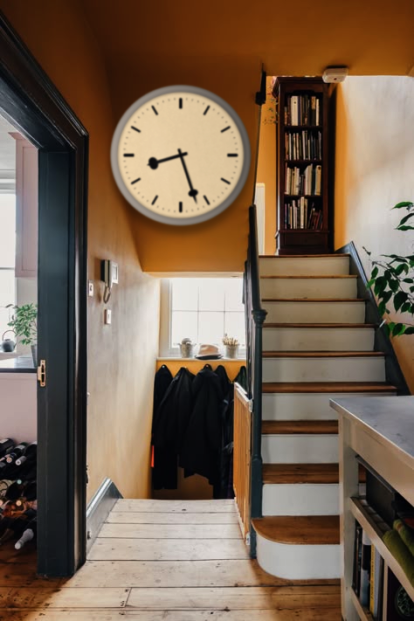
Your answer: 8.27
